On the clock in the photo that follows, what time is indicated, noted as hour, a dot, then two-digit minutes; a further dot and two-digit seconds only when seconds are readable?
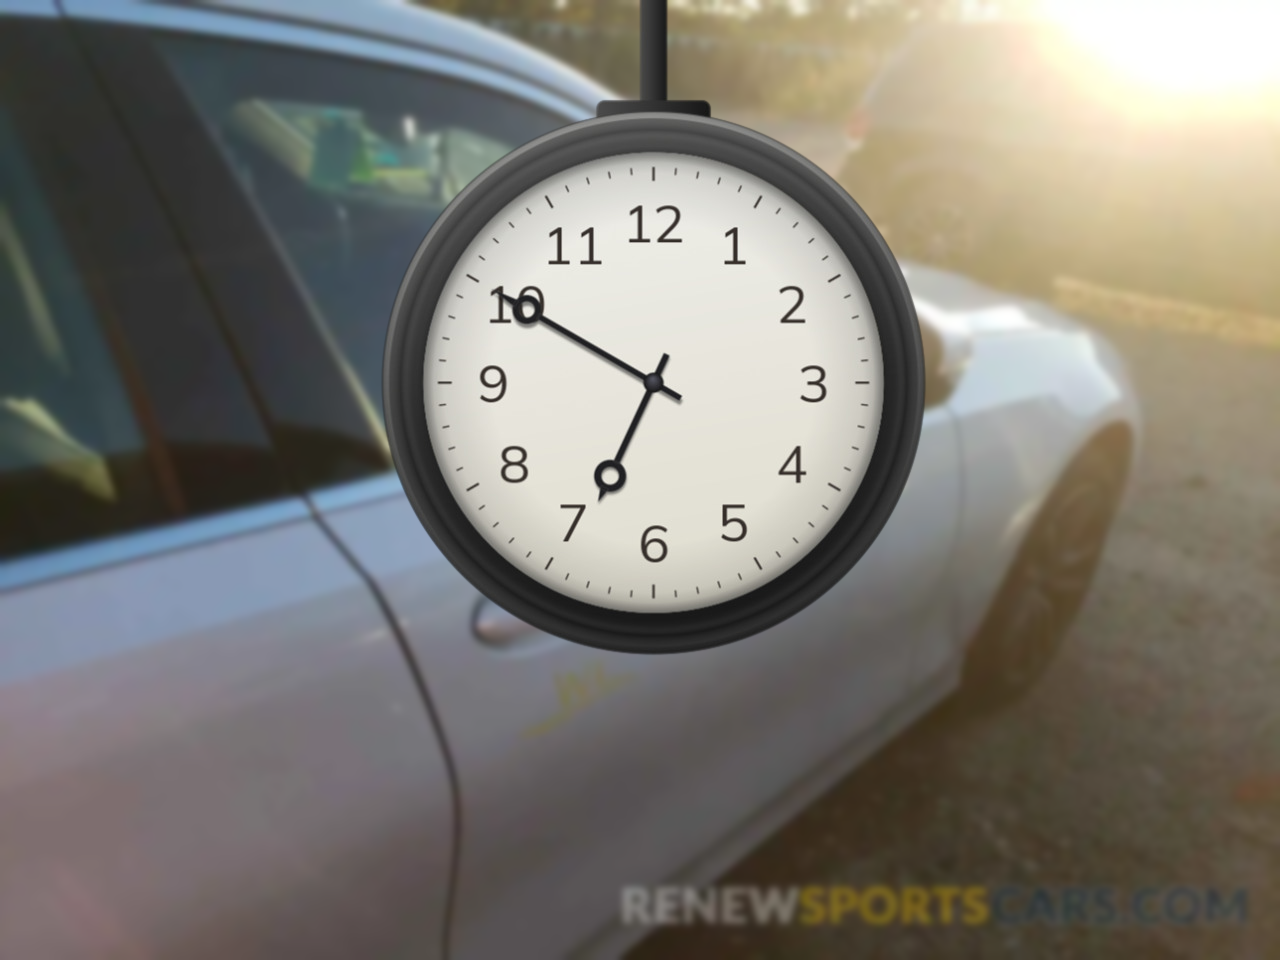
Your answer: 6.50
